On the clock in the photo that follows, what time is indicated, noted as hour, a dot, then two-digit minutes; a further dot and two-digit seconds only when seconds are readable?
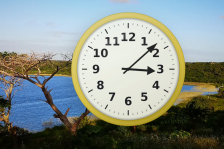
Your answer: 3.08
